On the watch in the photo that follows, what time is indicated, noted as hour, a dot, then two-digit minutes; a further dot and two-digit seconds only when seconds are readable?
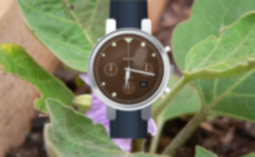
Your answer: 6.17
